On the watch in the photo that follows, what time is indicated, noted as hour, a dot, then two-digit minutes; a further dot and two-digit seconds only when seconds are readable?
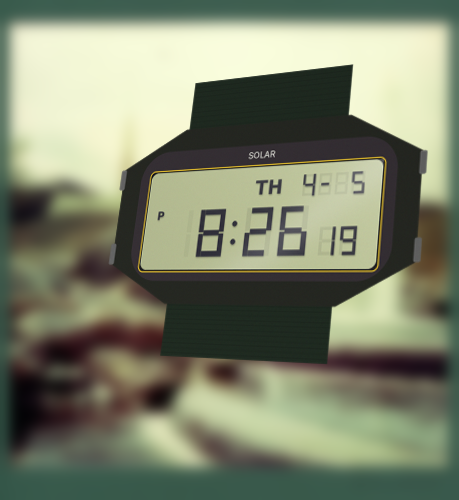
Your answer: 8.26.19
